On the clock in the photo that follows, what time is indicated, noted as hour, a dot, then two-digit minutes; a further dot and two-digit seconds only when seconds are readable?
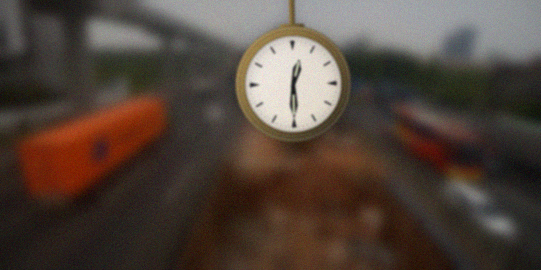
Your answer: 12.30
